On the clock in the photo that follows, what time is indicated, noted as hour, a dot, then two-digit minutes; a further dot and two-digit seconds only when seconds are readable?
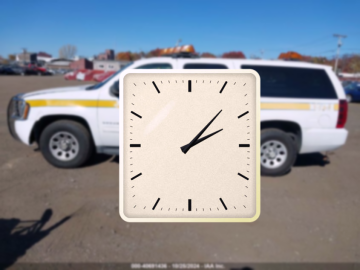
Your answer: 2.07
